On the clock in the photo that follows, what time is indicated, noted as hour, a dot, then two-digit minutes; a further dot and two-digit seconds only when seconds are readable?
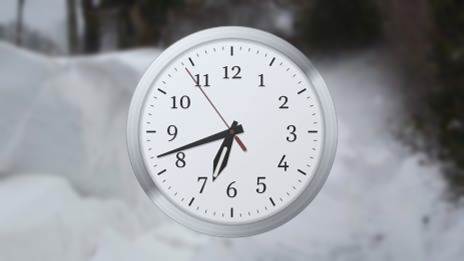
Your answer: 6.41.54
